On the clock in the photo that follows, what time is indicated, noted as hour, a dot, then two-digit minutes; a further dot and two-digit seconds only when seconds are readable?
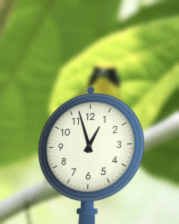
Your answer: 12.57
